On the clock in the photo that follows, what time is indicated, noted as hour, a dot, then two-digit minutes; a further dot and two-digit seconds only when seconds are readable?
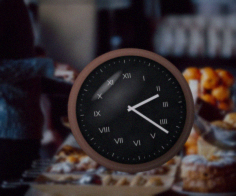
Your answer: 2.22
